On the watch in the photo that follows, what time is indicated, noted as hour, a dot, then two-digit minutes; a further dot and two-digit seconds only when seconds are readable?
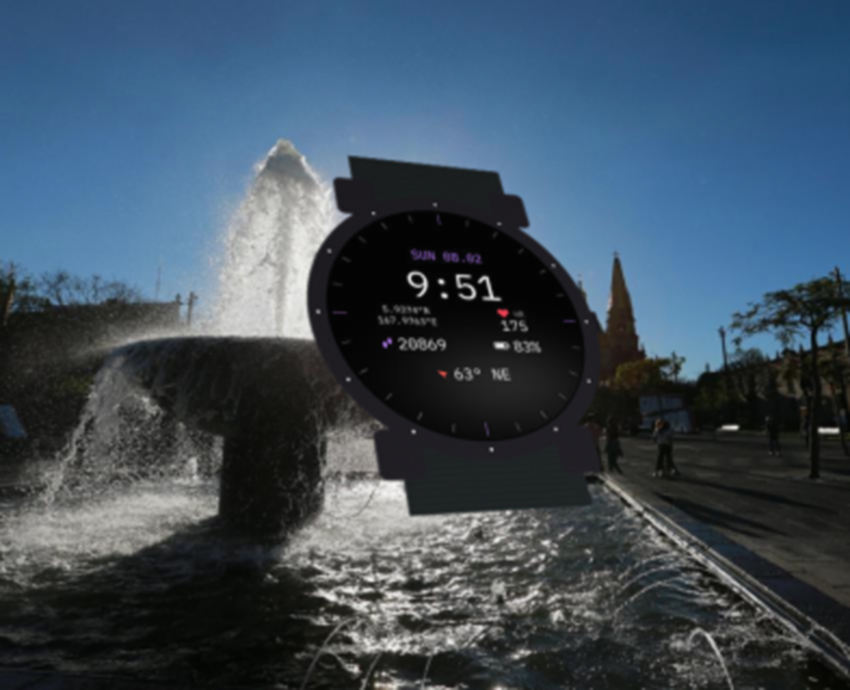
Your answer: 9.51
